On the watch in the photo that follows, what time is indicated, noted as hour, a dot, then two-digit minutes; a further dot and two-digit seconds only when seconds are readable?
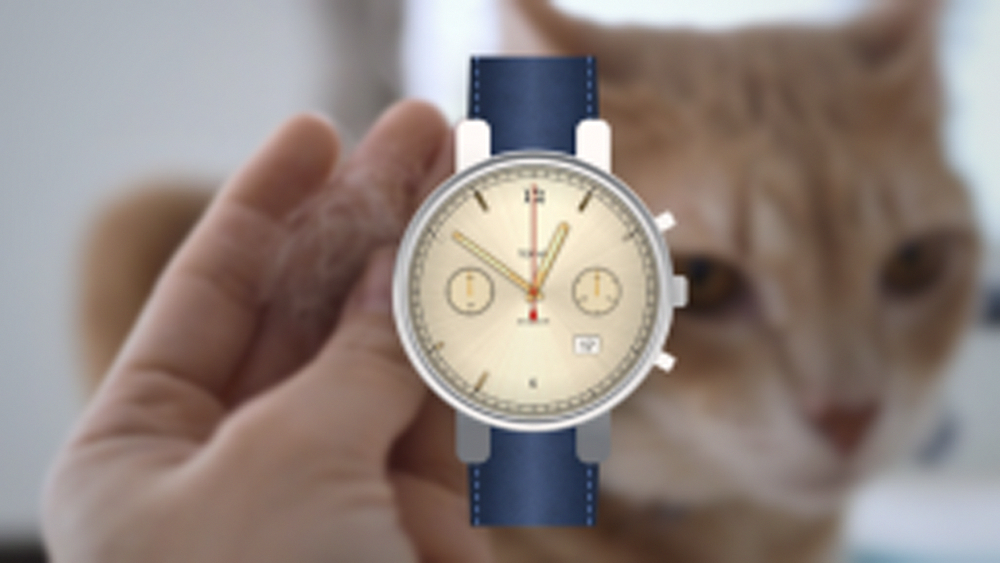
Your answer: 12.51
